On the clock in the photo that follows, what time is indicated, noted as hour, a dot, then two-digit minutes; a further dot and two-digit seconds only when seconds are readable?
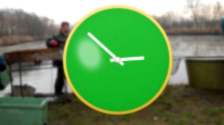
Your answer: 2.52
